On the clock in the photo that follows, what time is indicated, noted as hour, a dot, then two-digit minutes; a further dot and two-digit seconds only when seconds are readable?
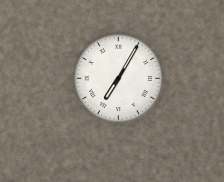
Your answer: 7.05
